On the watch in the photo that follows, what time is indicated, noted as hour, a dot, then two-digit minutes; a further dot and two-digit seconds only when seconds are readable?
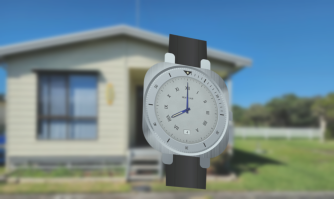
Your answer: 8.00
